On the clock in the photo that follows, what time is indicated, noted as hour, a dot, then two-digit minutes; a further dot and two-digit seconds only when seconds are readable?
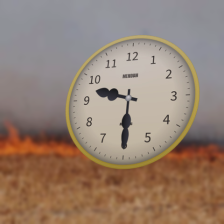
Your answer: 9.30
